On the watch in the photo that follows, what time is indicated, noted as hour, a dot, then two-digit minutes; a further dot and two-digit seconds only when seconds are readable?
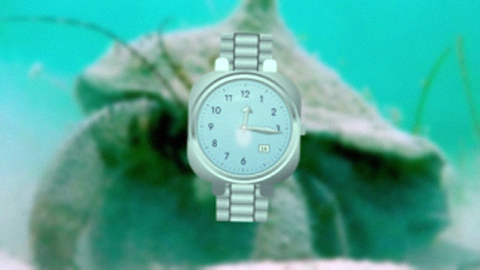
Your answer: 12.16
